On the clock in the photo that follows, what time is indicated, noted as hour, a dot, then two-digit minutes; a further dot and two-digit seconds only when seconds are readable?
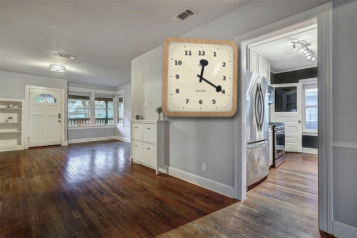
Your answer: 12.20
